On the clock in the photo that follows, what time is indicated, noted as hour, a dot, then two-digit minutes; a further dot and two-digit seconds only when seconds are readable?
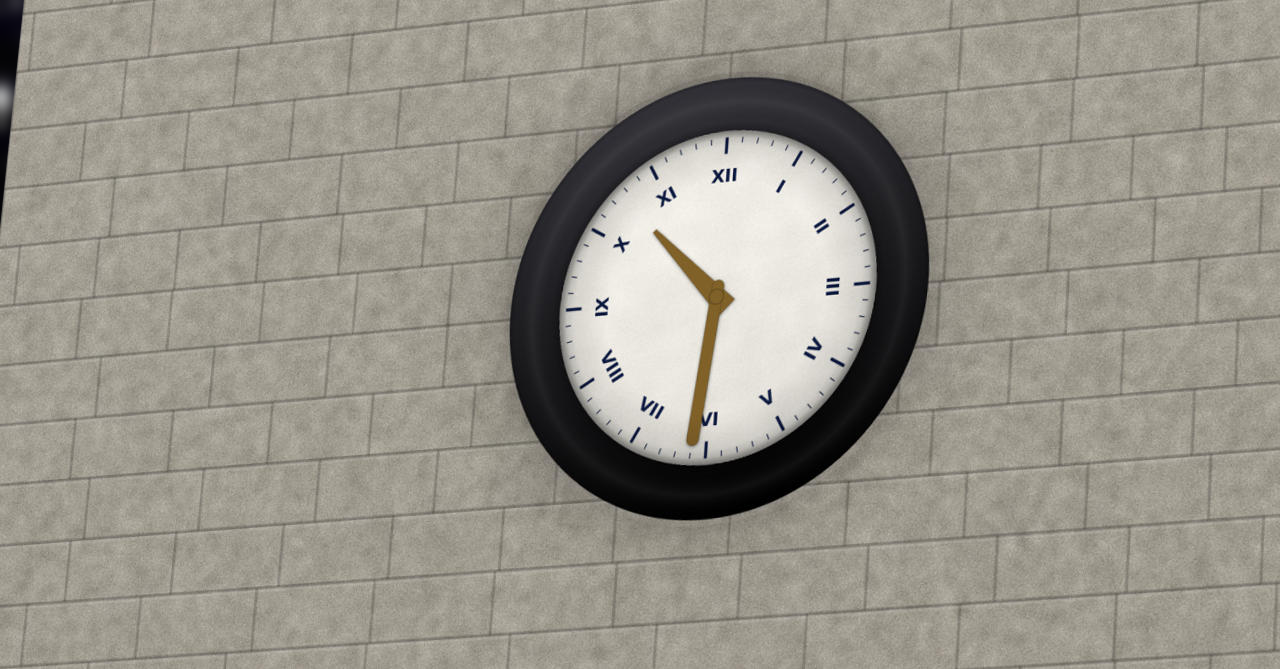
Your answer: 10.31
